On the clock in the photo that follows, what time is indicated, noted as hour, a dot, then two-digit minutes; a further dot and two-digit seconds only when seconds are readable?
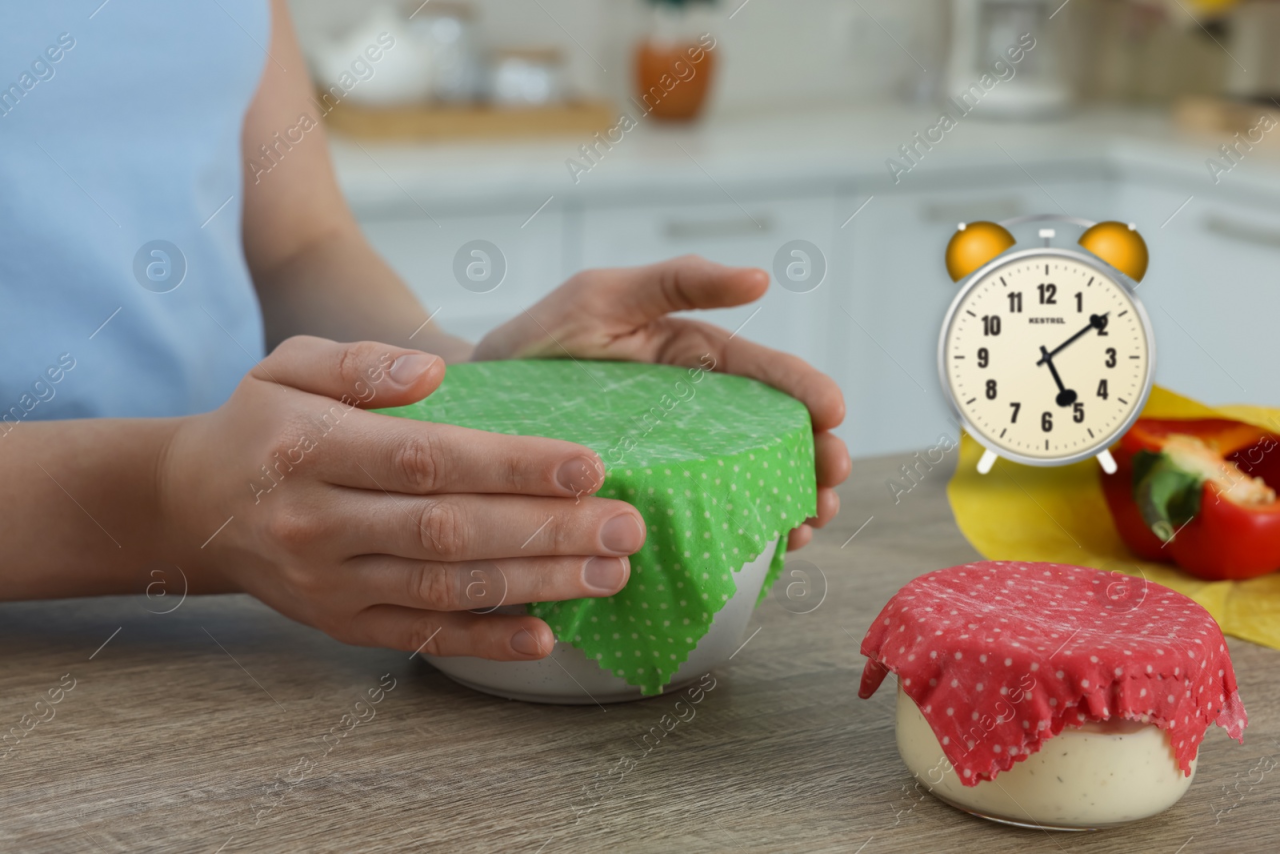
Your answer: 5.09
